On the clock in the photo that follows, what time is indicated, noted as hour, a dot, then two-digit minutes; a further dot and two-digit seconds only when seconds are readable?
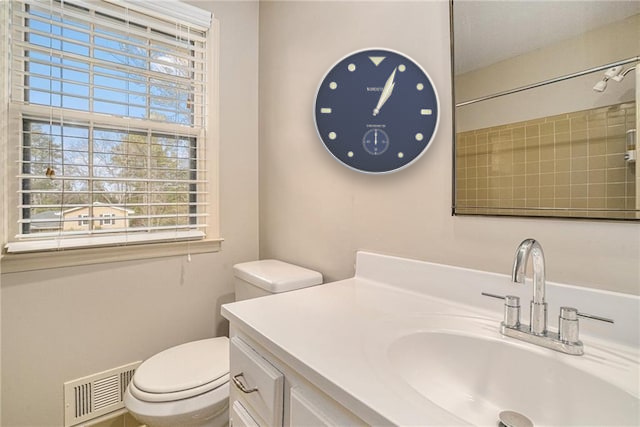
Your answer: 1.04
